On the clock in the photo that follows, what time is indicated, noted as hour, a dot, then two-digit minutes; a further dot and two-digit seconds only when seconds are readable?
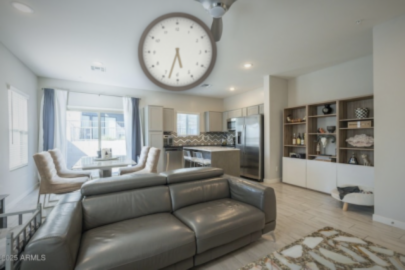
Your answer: 5.33
